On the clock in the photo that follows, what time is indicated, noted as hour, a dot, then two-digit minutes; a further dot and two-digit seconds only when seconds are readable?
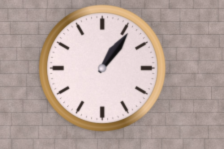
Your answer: 1.06
